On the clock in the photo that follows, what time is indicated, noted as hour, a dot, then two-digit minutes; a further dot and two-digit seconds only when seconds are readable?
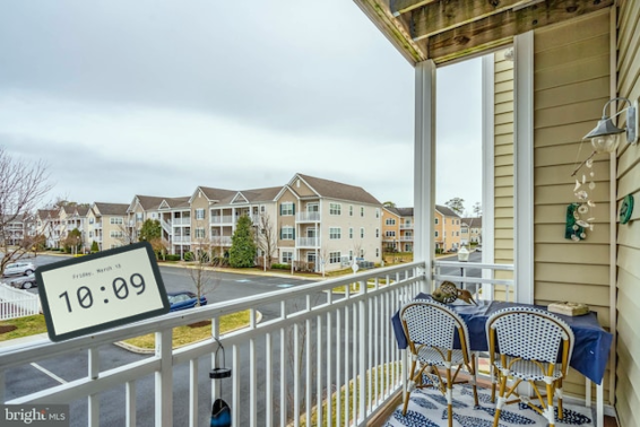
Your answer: 10.09
